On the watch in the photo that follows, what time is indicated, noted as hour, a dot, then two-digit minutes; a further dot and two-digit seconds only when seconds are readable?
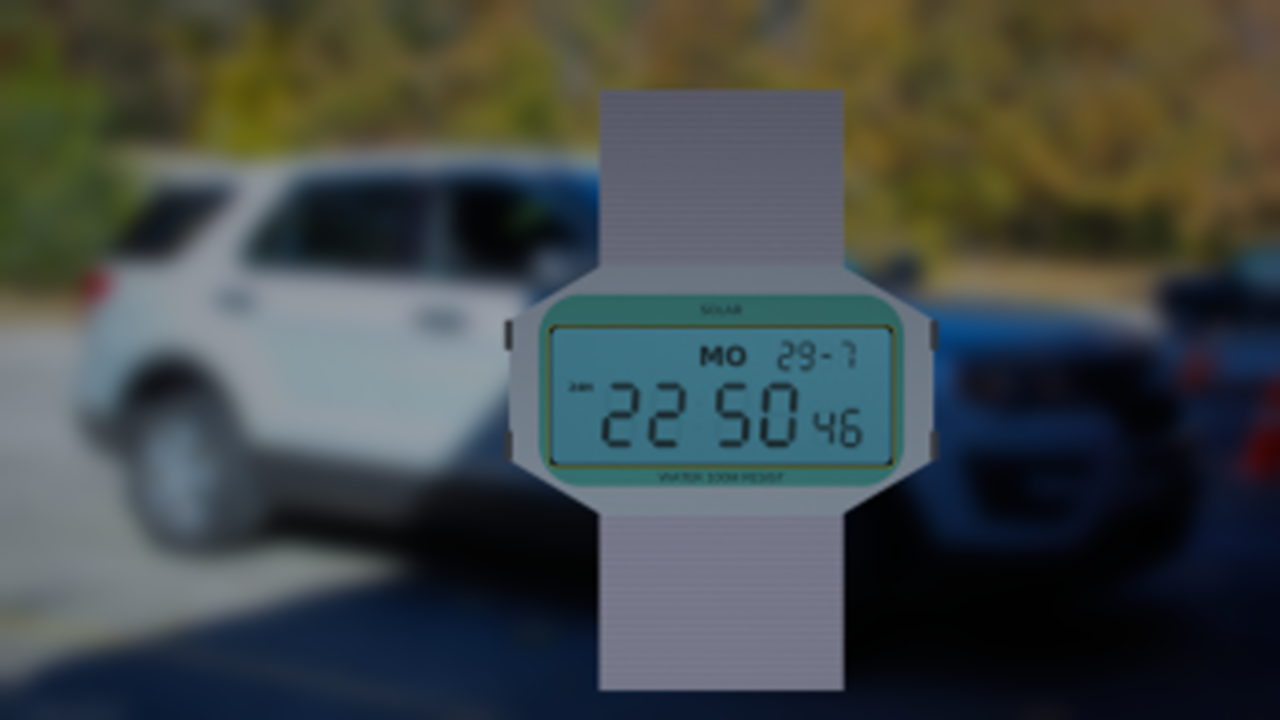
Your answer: 22.50.46
